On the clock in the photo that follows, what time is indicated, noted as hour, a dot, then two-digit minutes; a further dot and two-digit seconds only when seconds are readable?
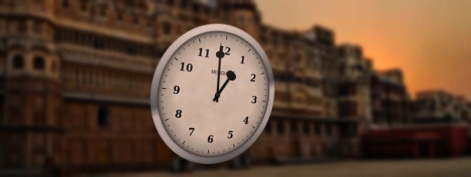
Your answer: 12.59
